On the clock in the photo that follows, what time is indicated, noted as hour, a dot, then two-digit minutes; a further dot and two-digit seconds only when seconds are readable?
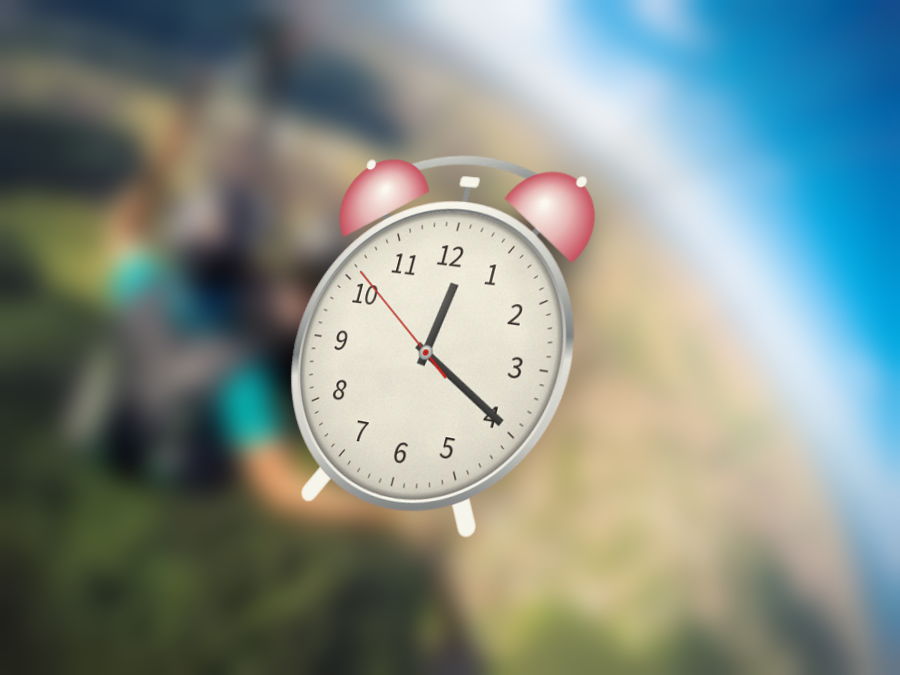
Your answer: 12.19.51
